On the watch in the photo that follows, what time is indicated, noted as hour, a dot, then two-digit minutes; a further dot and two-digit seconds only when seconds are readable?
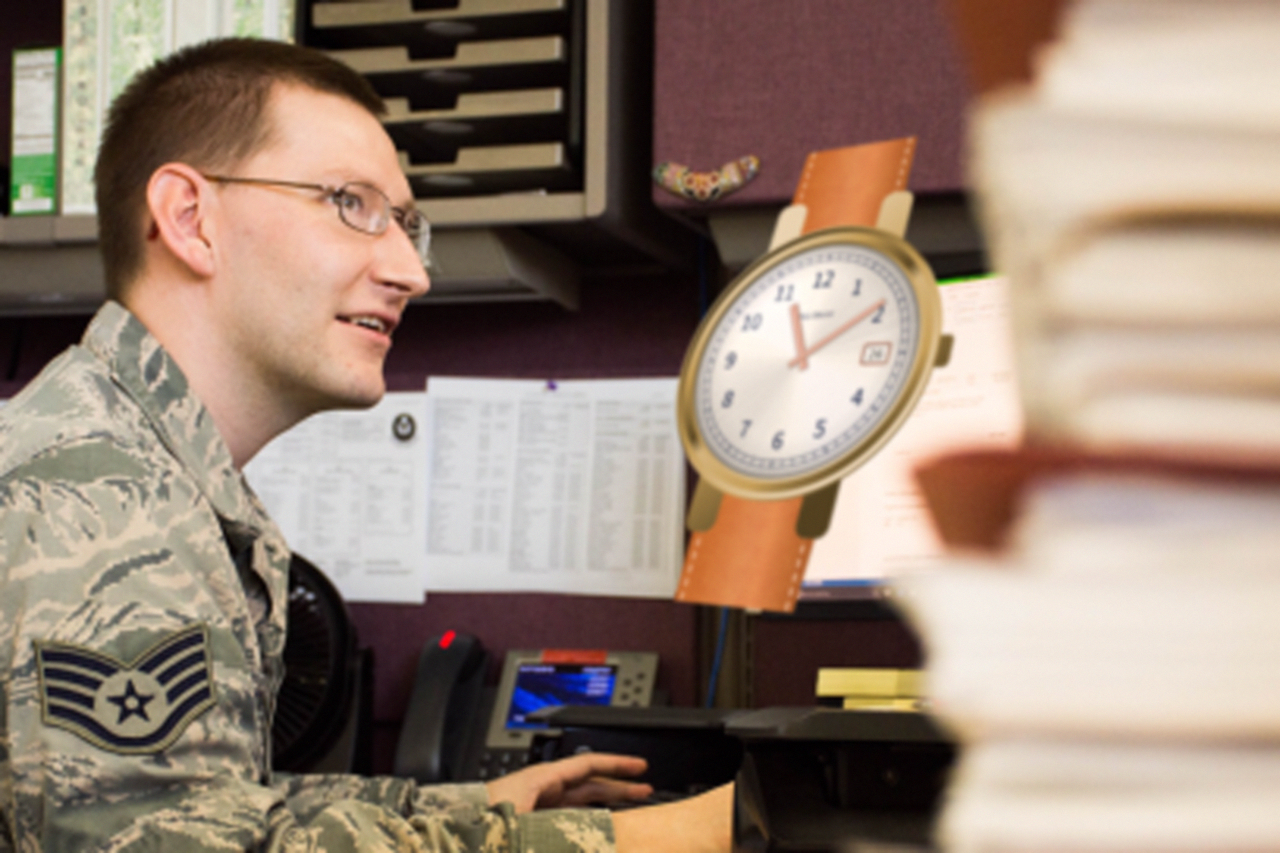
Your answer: 11.09
